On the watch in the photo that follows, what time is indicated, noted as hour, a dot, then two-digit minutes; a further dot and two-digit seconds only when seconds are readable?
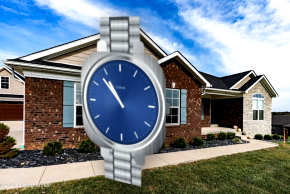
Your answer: 10.53
